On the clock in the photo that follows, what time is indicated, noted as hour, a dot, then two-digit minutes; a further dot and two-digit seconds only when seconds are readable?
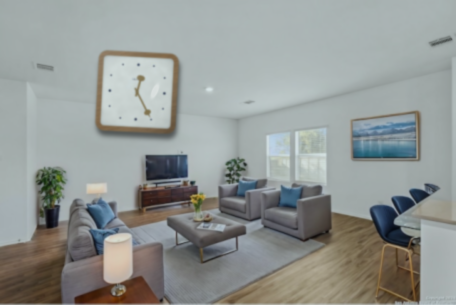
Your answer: 12.25
